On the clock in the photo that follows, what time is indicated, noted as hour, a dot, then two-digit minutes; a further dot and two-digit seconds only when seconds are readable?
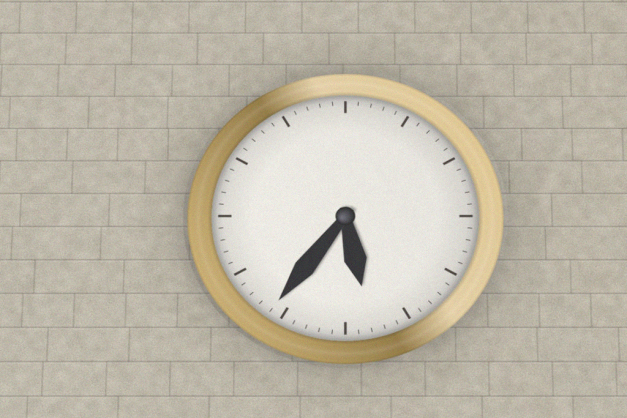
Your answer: 5.36
